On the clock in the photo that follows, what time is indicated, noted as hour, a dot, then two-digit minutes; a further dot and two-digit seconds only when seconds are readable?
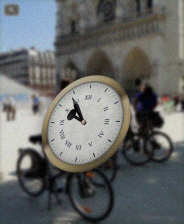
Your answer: 9.54
